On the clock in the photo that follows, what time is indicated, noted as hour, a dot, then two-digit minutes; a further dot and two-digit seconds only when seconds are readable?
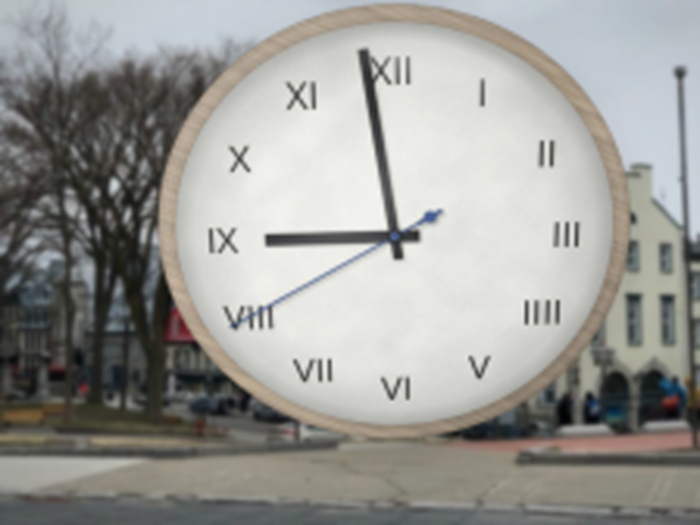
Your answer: 8.58.40
